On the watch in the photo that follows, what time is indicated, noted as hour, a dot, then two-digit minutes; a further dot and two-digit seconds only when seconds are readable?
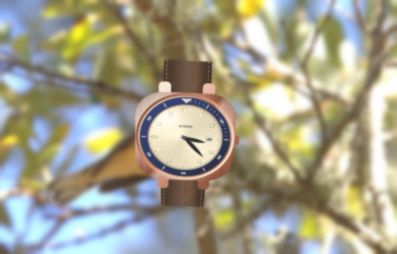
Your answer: 3.23
